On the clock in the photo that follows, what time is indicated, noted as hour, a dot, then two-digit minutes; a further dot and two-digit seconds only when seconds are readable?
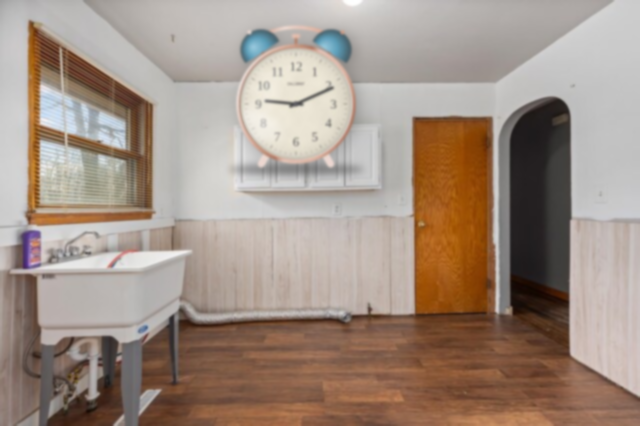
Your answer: 9.11
